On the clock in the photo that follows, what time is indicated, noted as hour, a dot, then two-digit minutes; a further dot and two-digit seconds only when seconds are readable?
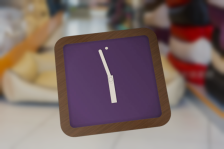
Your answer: 5.58
